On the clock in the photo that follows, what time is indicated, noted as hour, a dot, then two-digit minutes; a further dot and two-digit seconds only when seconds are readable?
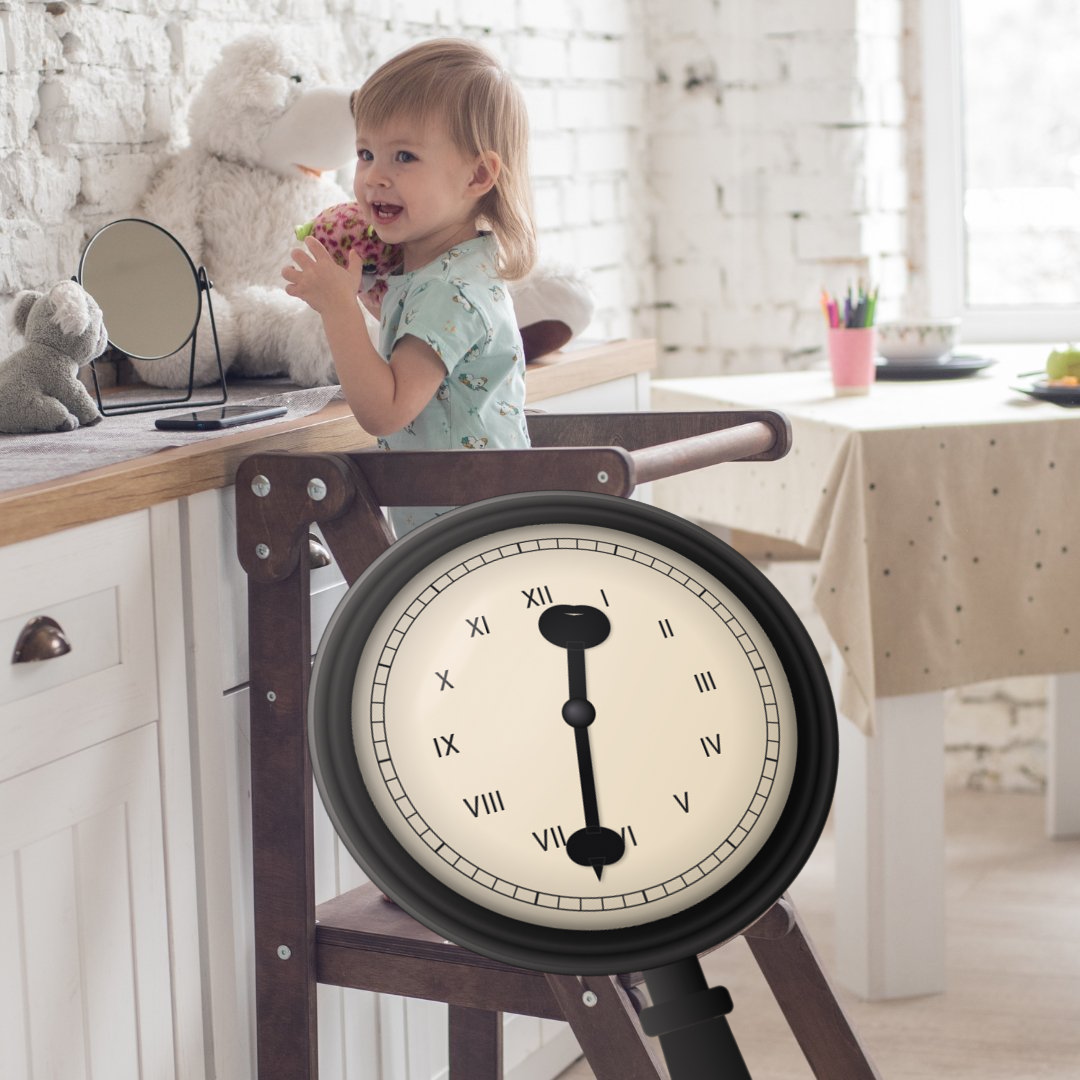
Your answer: 12.32
